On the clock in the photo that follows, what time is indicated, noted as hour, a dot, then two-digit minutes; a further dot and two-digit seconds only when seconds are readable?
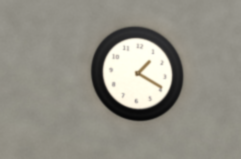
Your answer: 1.19
